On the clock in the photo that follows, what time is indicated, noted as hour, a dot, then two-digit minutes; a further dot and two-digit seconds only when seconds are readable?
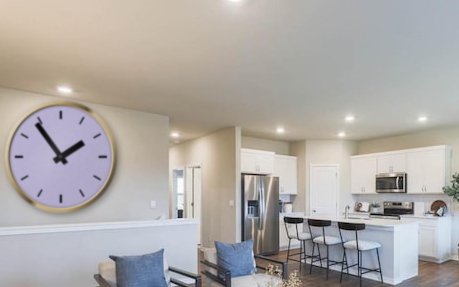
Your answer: 1.54
